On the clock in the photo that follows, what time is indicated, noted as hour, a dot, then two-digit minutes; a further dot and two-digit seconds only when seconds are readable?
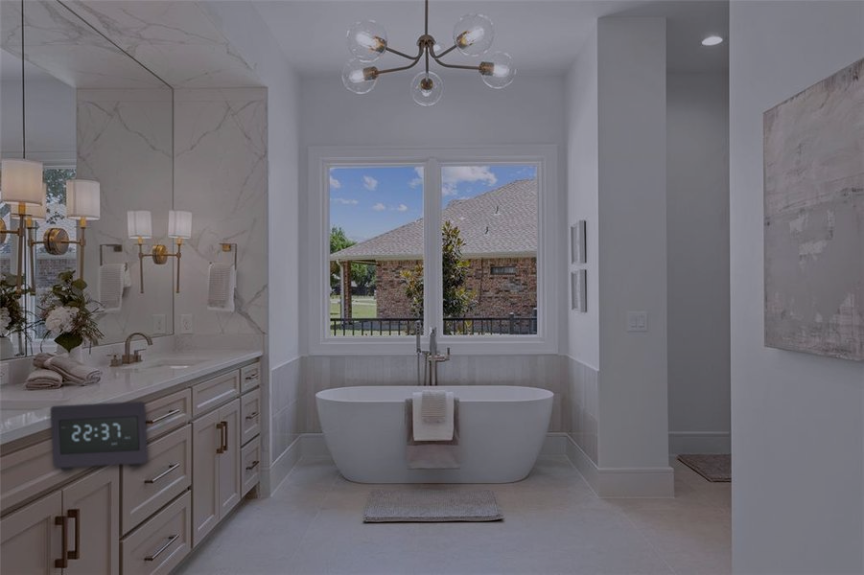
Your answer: 22.37
